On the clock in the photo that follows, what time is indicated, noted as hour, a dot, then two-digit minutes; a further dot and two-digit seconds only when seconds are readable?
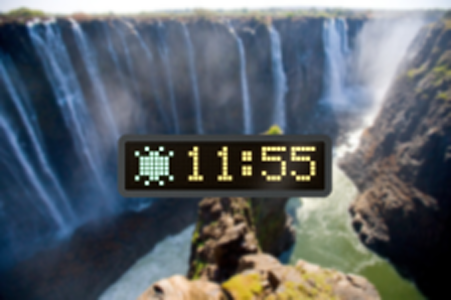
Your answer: 11.55
